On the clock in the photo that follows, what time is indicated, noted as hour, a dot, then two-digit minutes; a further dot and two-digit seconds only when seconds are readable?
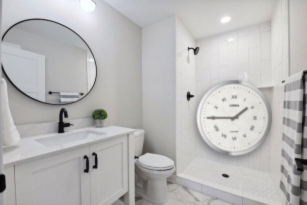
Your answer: 1.45
